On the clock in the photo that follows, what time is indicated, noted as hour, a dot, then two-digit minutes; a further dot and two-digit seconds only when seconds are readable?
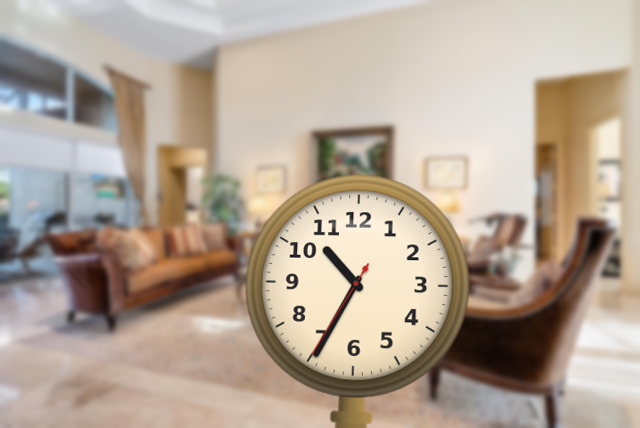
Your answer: 10.34.35
